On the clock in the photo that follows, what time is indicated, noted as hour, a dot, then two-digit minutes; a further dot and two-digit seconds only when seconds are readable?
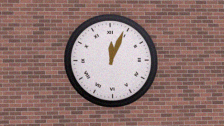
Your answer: 12.04
